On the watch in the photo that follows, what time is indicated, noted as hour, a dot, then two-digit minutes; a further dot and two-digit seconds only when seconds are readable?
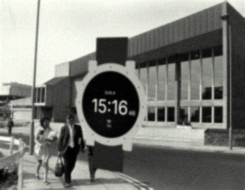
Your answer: 15.16
